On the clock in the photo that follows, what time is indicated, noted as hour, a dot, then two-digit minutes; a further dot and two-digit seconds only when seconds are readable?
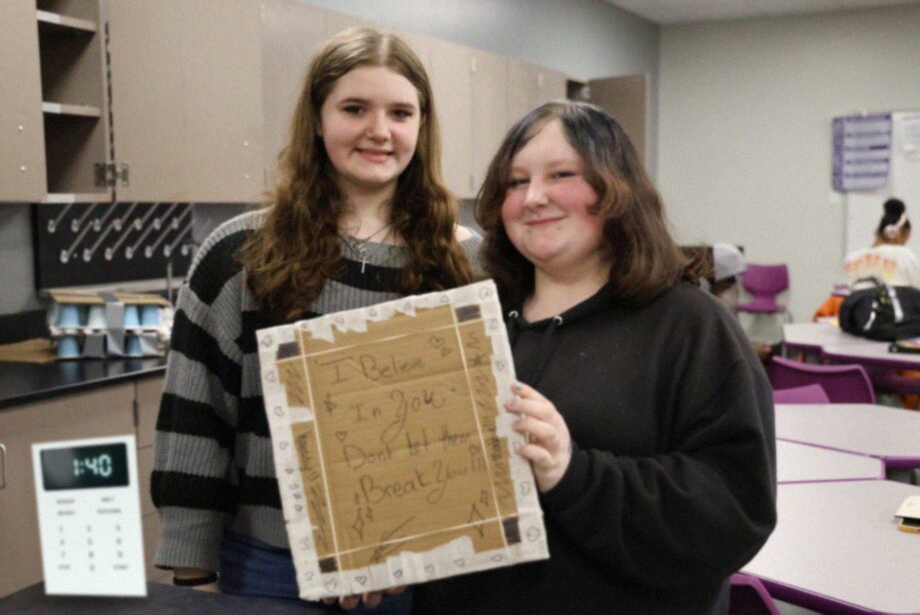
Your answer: 1.40
